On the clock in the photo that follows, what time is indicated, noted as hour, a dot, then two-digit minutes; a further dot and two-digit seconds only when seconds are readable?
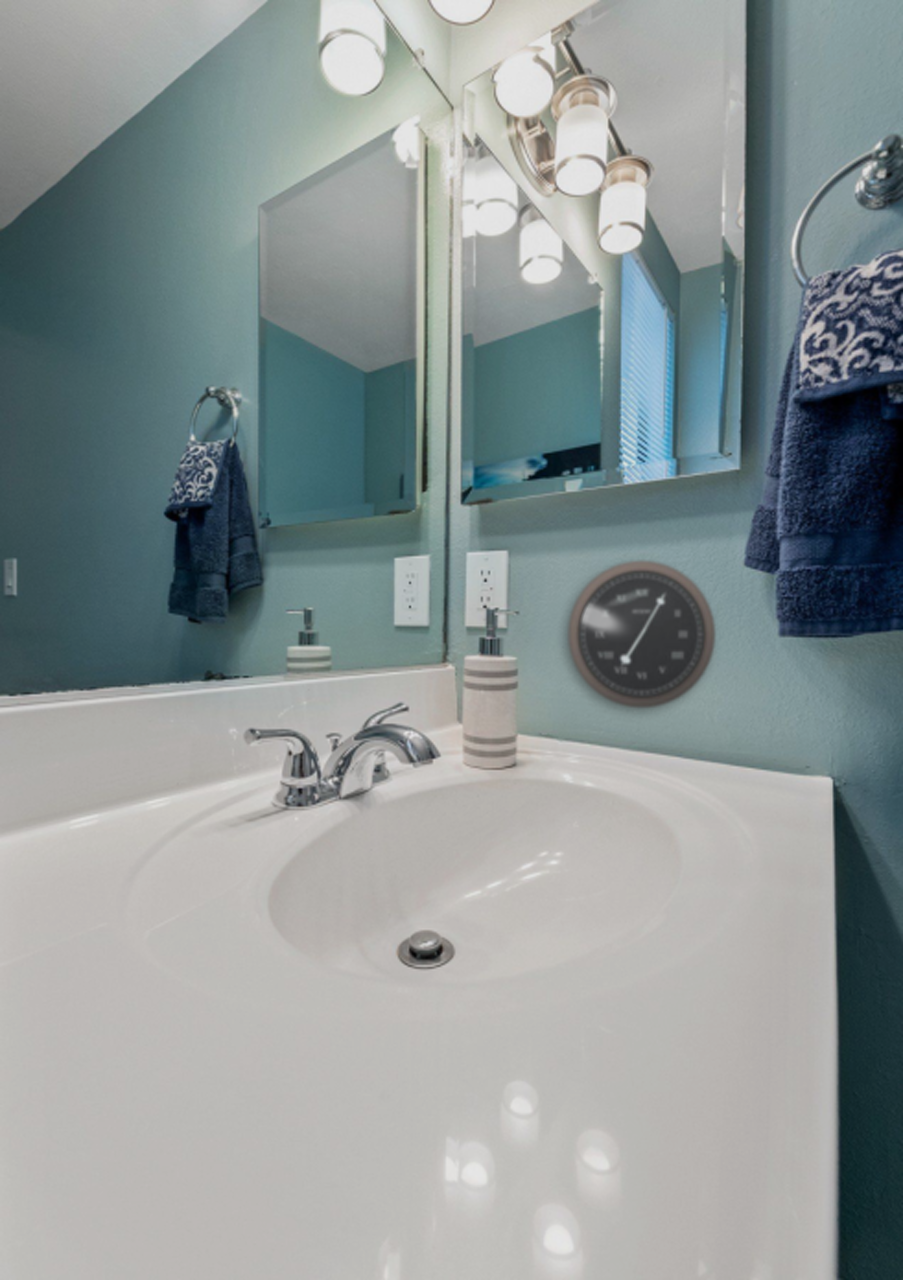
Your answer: 7.05
